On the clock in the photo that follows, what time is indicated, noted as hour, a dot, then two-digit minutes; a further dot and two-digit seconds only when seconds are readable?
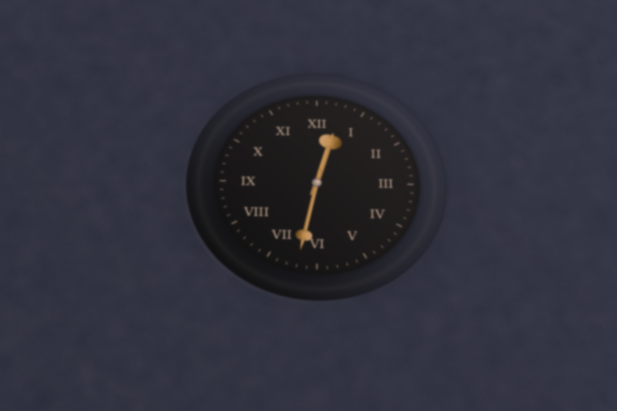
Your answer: 12.32
